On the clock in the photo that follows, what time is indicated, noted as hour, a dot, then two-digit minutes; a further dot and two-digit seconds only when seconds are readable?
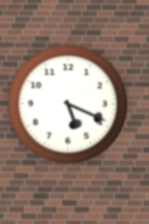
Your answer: 5.19
